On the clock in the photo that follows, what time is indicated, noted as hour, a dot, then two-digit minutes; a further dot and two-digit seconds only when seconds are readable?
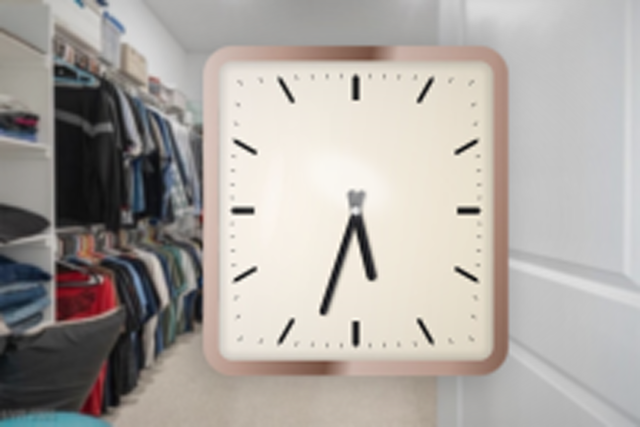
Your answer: 5.33
